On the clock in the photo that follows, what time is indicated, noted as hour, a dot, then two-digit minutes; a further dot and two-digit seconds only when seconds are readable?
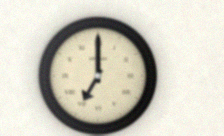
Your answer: 7.00
